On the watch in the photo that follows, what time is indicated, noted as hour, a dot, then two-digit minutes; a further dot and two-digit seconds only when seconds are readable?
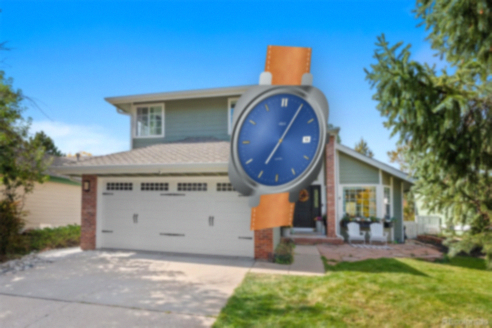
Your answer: 7.05
